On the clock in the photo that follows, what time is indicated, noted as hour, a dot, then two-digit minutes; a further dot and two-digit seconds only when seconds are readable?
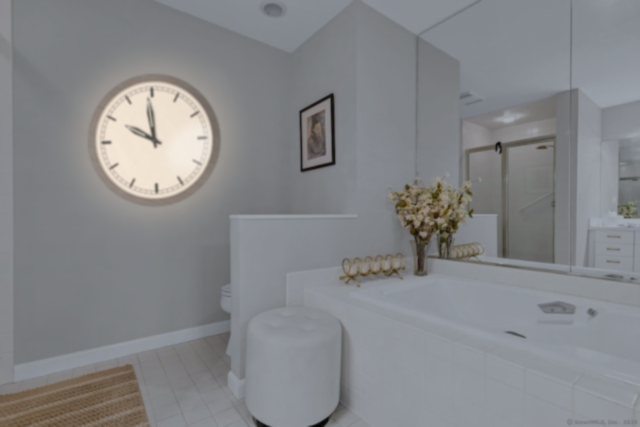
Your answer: 9.59
